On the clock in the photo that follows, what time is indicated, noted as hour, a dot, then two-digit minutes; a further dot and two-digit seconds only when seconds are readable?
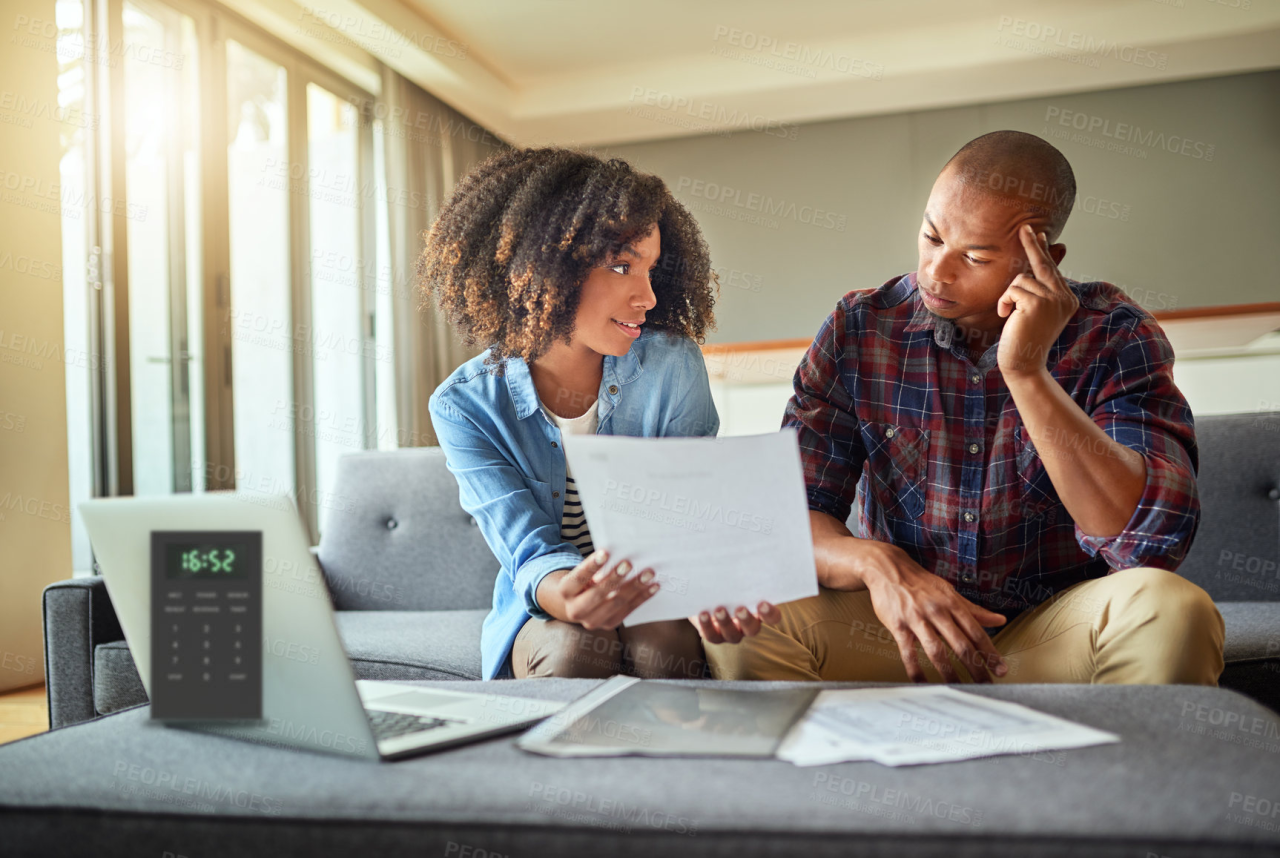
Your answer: 16.52
